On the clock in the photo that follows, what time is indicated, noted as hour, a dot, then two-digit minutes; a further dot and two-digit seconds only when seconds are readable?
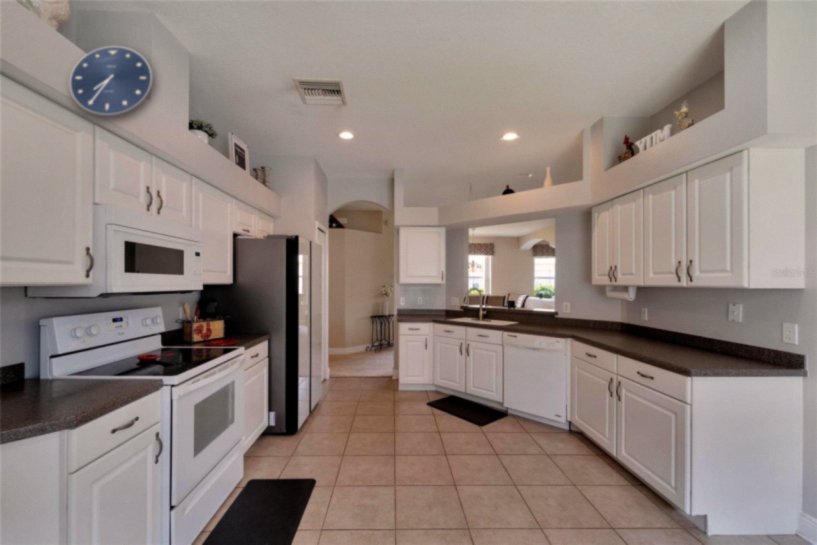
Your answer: 7.35
